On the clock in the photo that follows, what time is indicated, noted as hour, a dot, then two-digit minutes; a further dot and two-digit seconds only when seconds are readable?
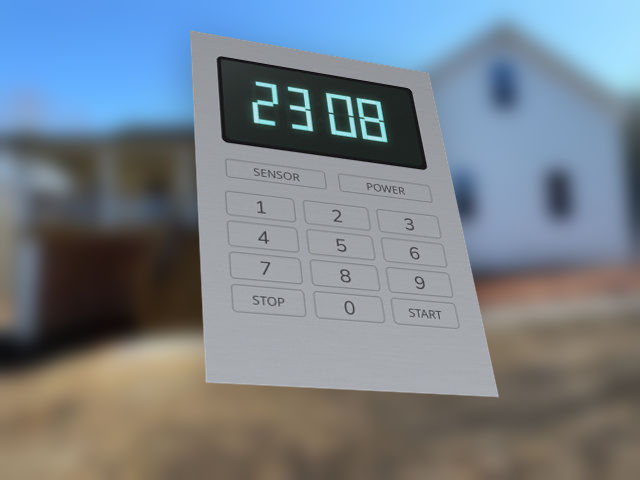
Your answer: 23.08
